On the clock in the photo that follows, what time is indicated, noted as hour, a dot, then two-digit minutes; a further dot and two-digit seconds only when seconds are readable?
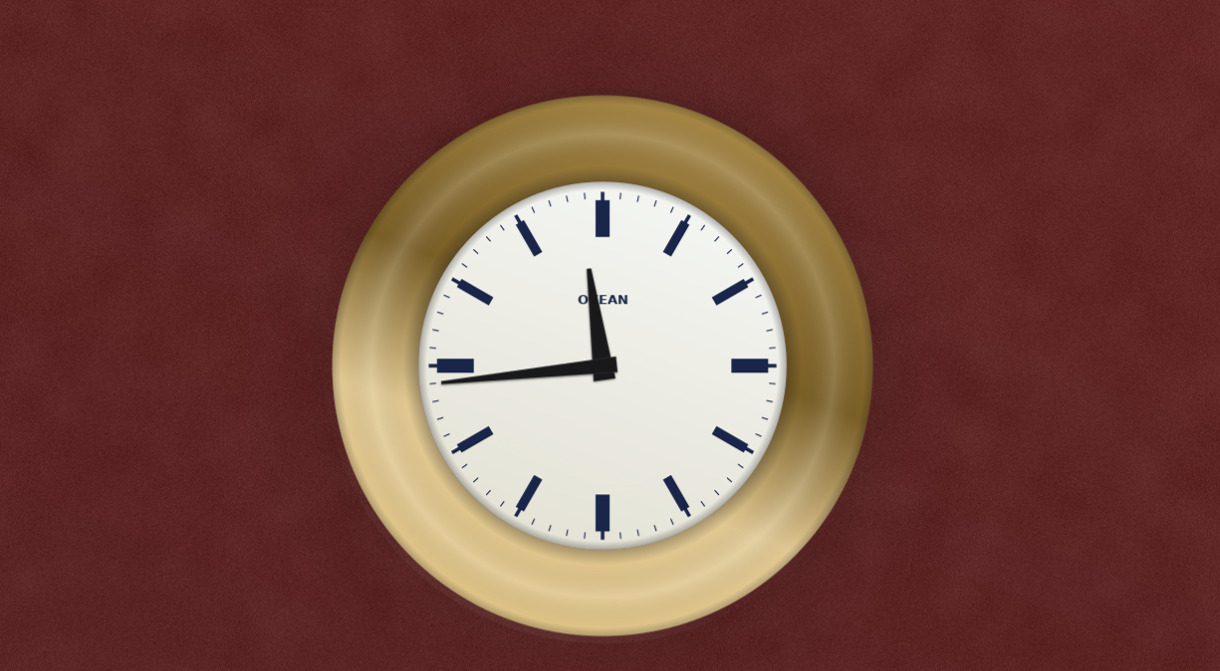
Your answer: 11.44
